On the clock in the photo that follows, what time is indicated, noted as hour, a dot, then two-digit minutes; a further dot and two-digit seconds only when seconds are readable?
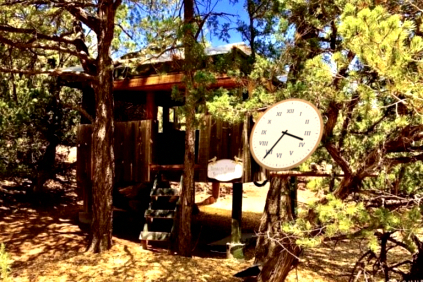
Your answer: 3.35
